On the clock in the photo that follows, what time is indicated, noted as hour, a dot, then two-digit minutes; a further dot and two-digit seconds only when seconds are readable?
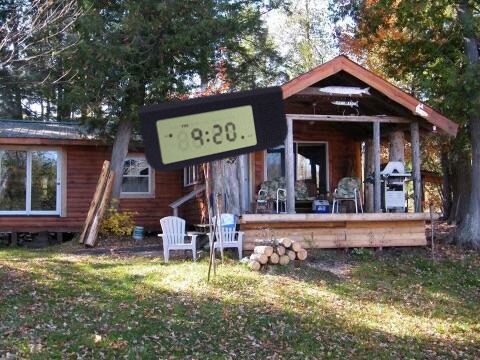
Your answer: 9.20
